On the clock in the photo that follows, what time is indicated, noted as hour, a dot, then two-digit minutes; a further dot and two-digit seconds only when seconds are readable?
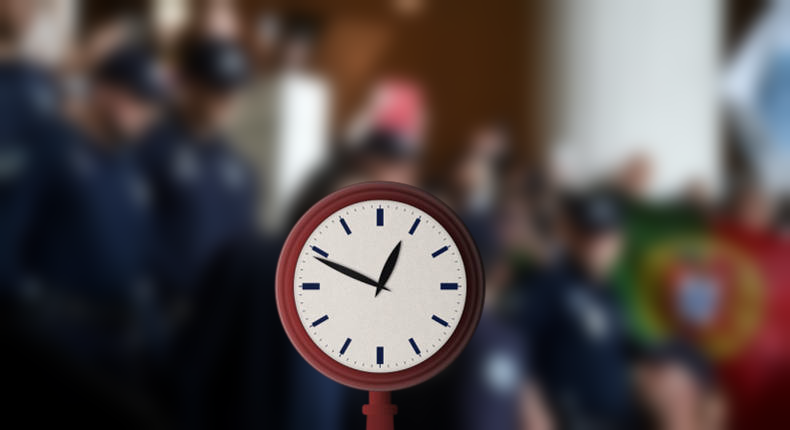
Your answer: 12.49
